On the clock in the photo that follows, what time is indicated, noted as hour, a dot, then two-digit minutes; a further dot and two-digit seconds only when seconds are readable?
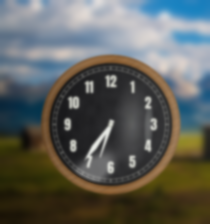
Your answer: 6.36
